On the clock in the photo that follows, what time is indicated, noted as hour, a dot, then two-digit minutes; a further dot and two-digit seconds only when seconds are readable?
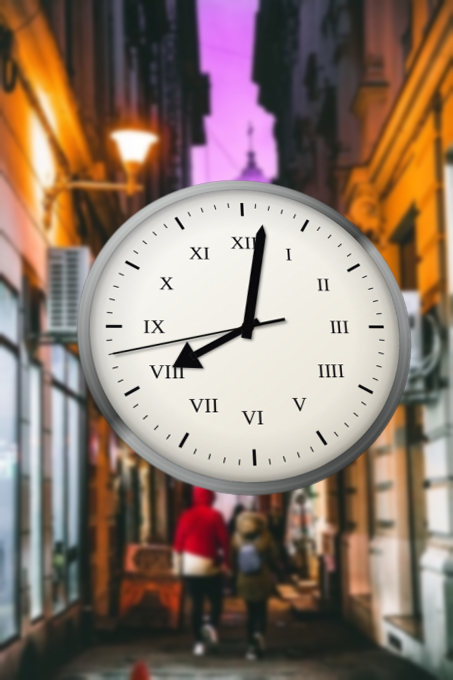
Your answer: 8.01.43
